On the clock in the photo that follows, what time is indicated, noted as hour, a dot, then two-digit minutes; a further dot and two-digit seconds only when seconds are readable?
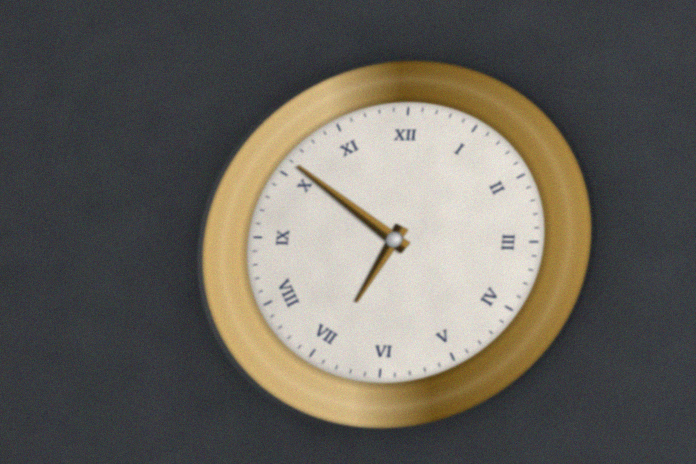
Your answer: 6.51
